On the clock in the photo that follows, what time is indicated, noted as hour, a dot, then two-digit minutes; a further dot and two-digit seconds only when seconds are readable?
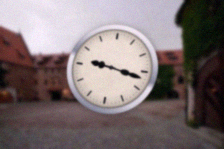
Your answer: 9.17
